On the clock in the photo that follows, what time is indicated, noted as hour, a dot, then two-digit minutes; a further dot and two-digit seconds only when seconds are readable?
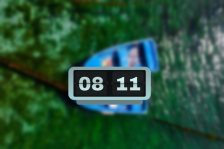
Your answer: 8.11
